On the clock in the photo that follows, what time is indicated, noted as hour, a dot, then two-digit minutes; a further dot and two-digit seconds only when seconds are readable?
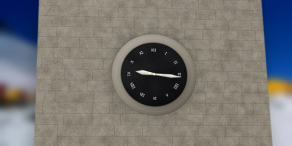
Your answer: 9.16
